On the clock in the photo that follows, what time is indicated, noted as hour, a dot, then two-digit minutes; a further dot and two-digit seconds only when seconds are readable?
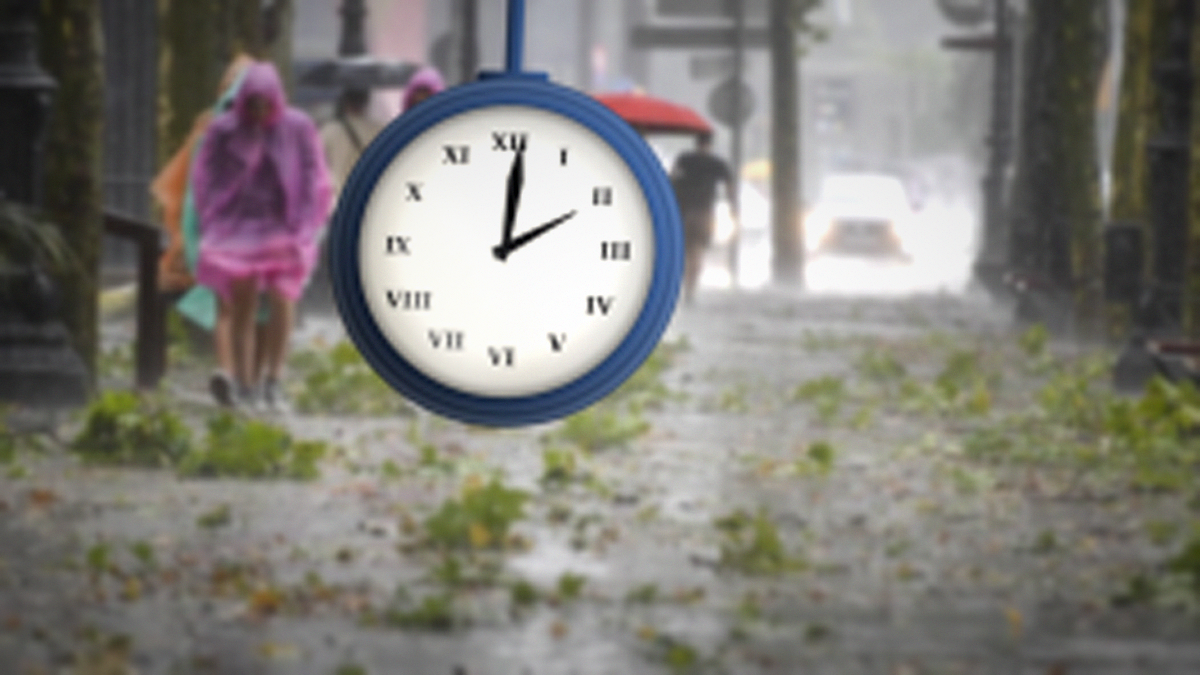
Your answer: 2.01
